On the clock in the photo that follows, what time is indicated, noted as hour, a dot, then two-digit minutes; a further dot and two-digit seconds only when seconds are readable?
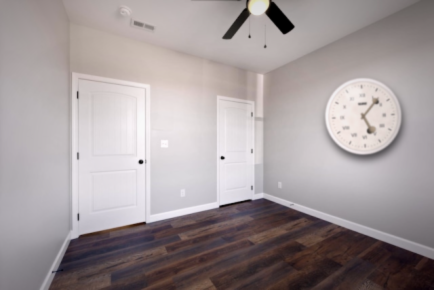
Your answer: 5.07
